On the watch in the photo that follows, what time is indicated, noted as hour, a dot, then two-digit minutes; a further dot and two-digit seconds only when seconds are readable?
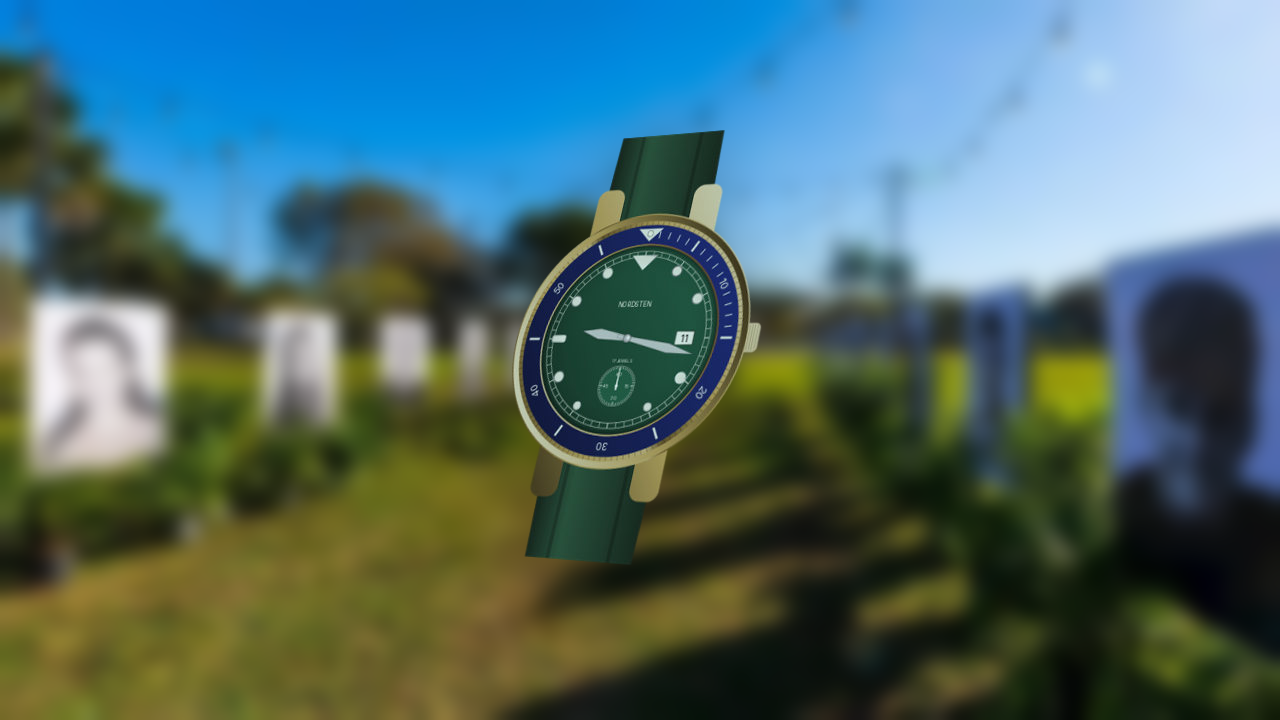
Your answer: 9.17
